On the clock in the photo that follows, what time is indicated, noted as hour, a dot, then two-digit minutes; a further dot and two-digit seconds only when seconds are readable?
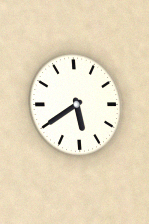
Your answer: 5.40
